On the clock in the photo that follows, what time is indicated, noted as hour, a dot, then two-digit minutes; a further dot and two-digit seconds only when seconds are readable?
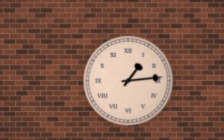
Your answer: 1.14
